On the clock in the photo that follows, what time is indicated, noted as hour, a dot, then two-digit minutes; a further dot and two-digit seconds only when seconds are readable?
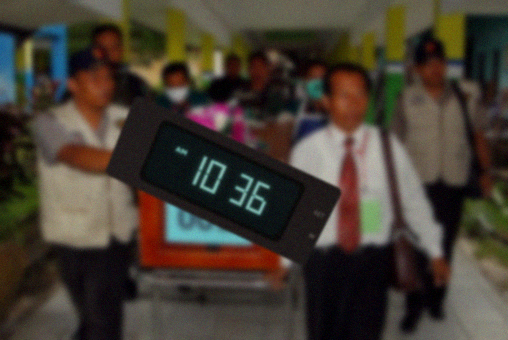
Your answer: 10.36
